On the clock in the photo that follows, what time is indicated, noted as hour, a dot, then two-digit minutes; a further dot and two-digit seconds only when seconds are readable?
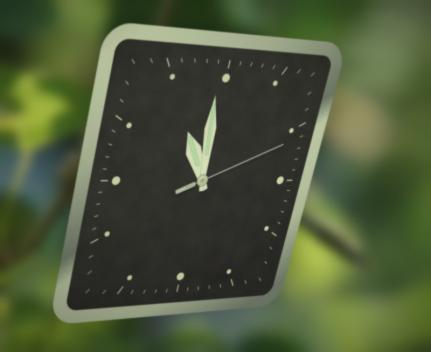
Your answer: 10.59.11
